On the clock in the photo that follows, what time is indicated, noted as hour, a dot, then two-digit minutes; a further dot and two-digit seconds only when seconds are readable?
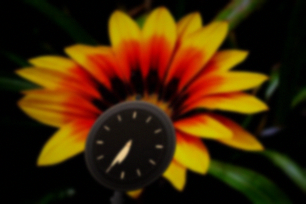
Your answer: 6.35
